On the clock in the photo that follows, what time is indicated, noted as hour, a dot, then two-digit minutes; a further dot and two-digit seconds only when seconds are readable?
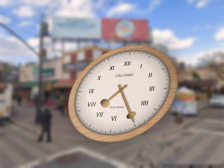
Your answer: 7.25
